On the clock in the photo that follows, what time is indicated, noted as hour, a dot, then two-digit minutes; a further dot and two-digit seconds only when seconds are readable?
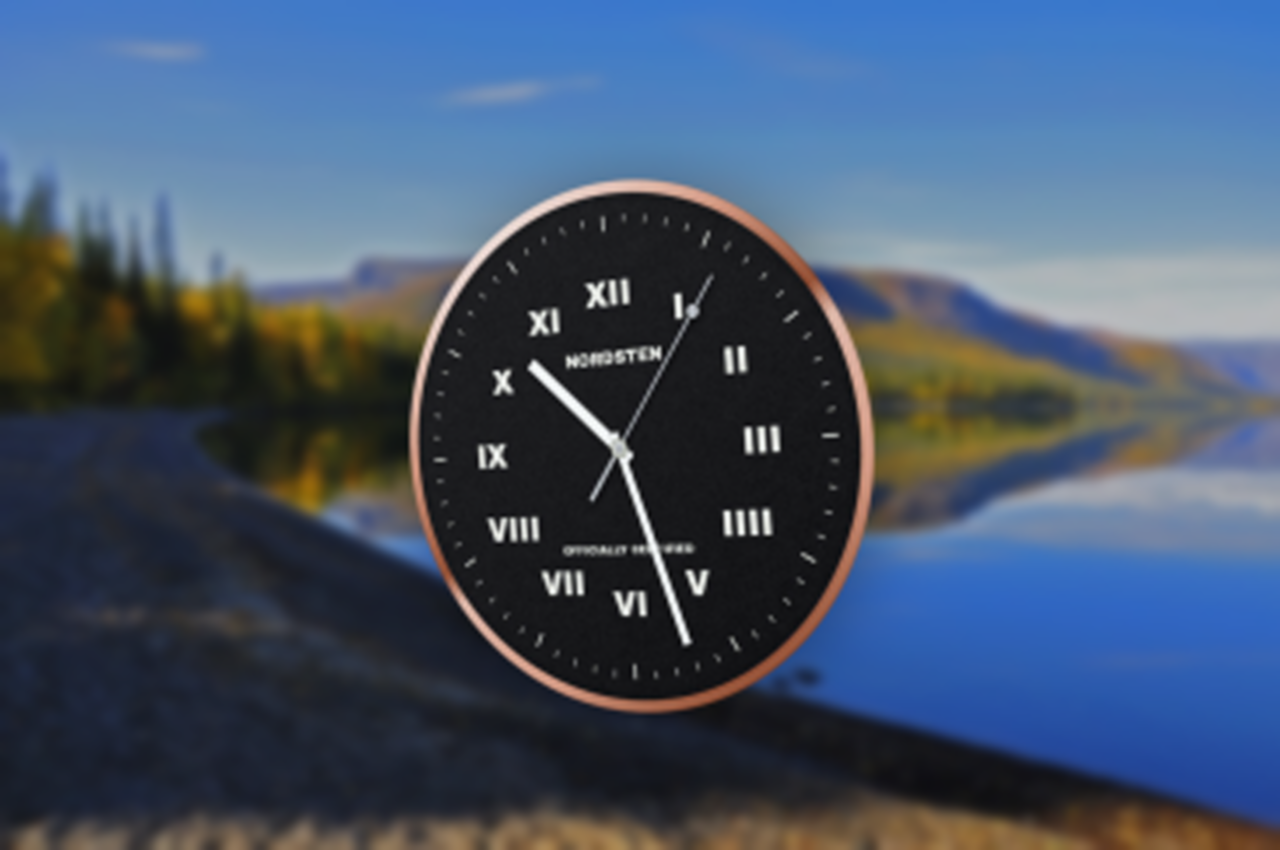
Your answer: 10.27.06
